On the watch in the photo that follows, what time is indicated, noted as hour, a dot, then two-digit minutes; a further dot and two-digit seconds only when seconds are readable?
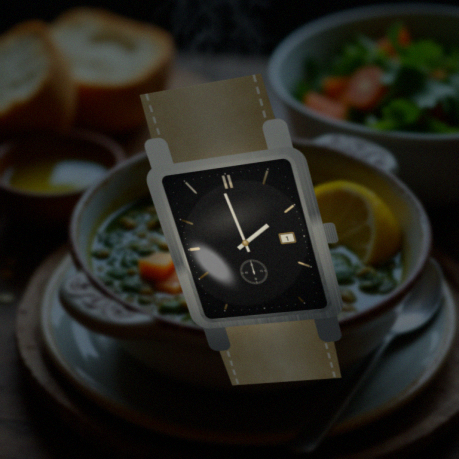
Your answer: 1.59
